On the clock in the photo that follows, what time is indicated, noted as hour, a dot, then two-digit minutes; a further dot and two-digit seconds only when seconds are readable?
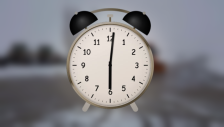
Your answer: 6.01
